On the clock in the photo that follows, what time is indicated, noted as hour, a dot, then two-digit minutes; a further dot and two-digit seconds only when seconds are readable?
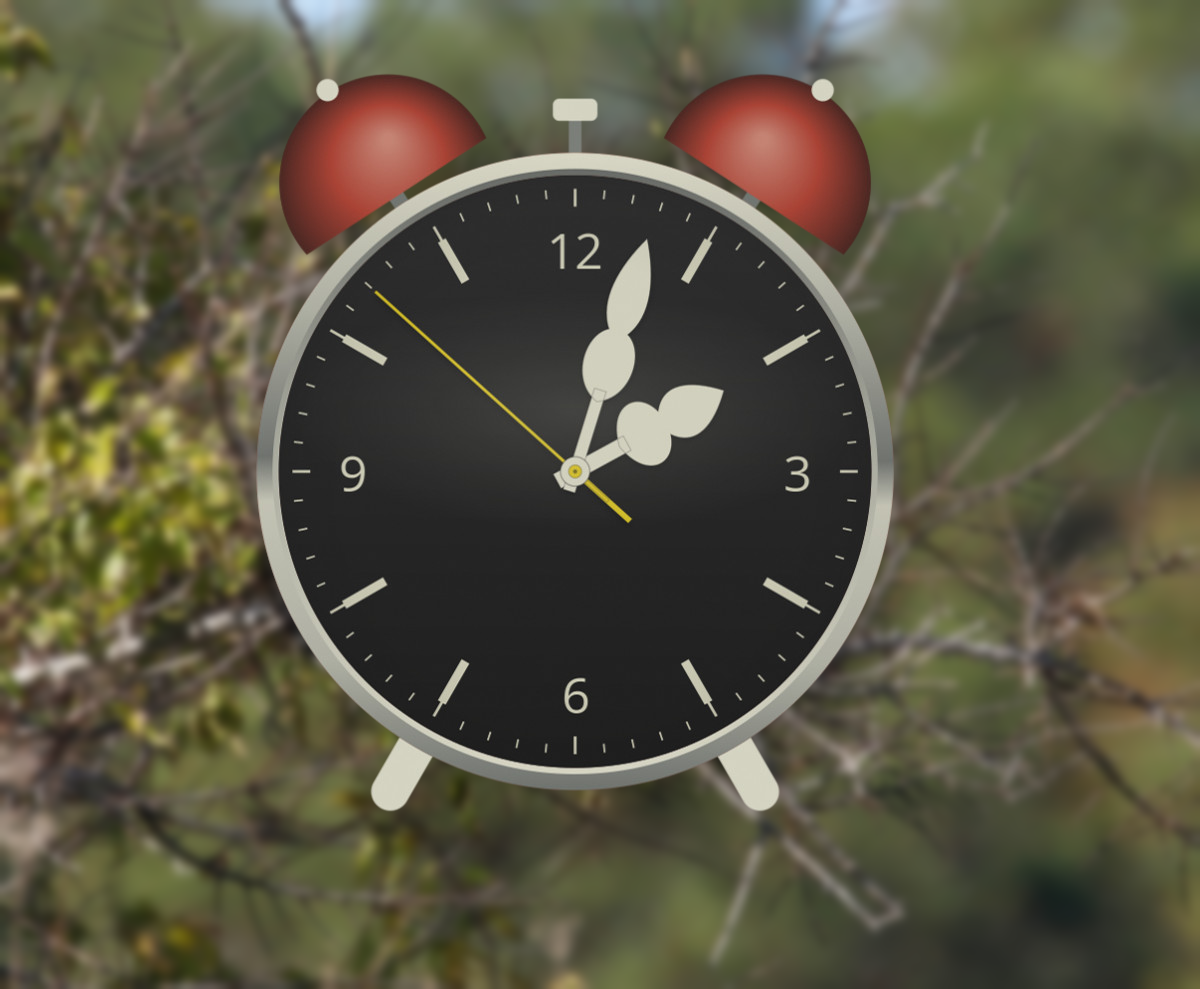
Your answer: 2.02.52
